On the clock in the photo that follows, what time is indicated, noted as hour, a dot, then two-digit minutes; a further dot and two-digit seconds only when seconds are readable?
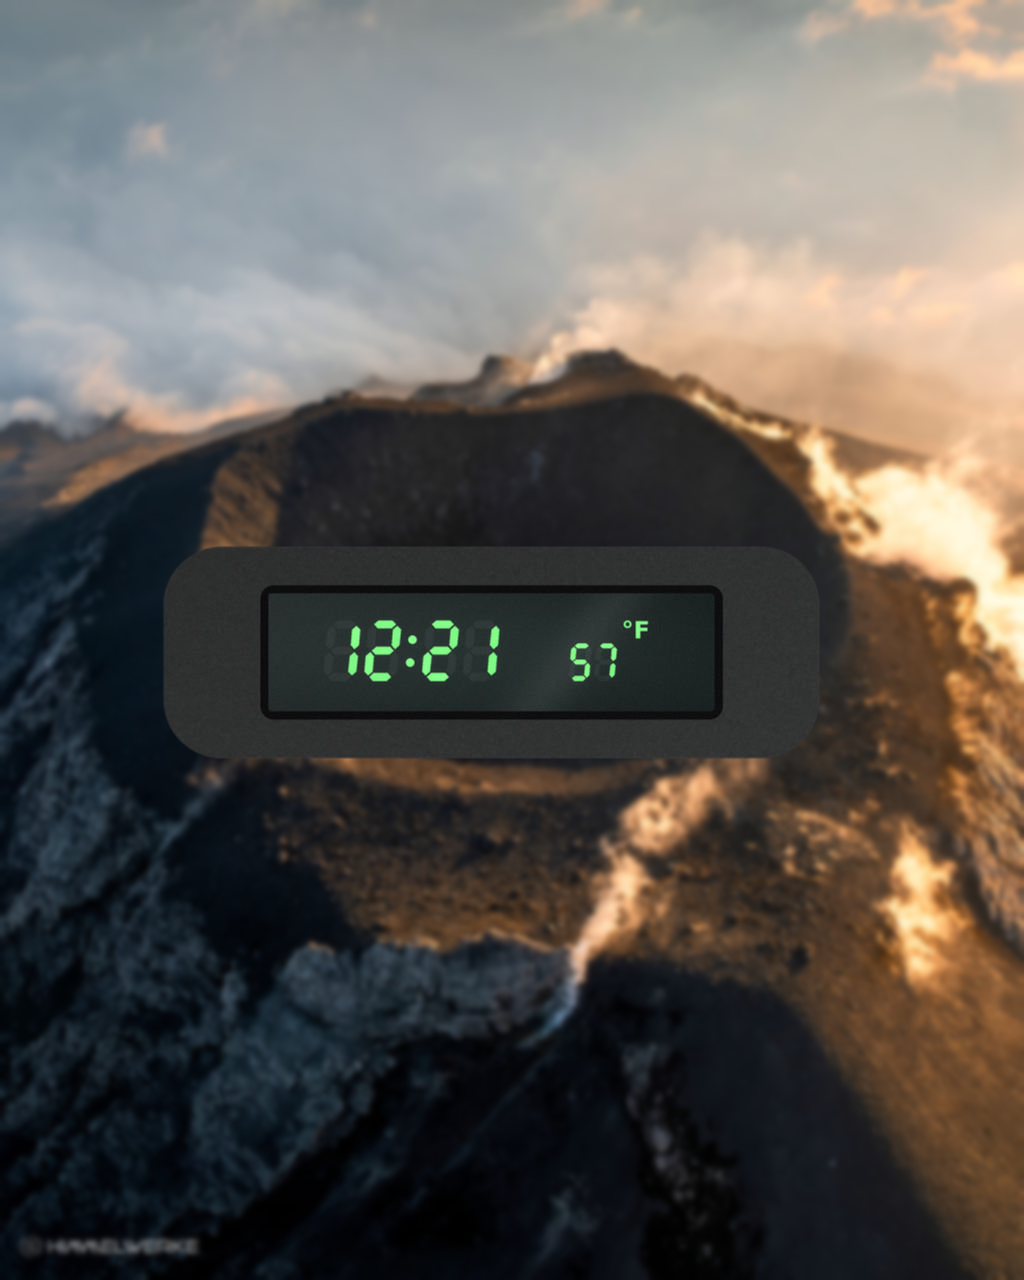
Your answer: 12.21
